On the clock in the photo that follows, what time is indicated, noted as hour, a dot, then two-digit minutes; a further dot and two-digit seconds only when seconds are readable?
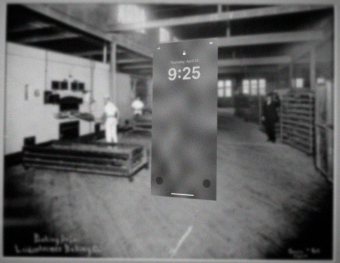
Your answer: 9.25
